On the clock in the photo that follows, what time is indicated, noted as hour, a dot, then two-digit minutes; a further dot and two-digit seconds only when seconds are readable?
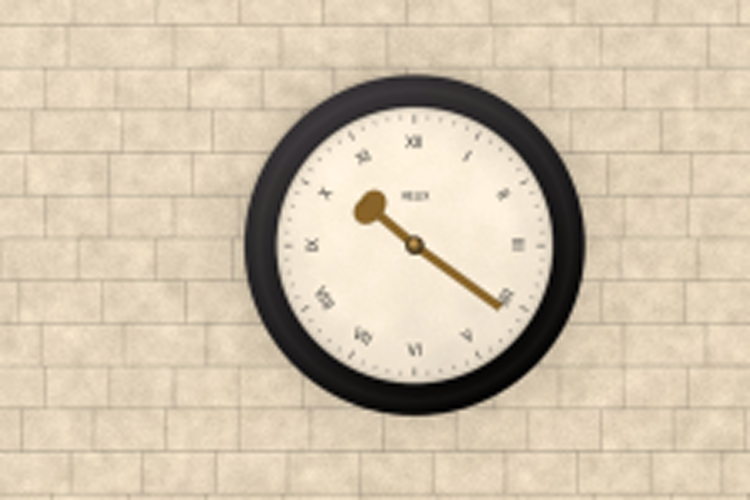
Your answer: 10.21
